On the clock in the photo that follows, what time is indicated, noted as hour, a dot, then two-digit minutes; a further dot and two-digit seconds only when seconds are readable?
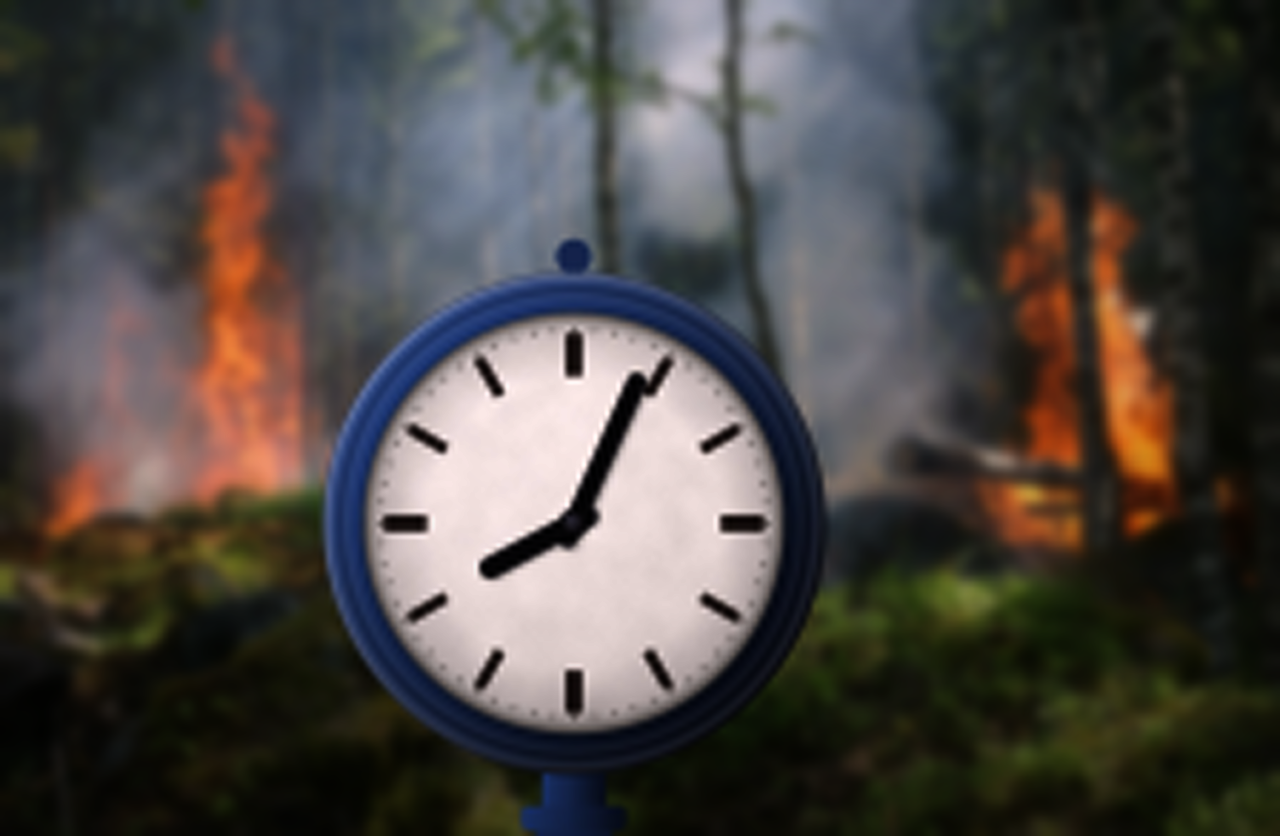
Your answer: 8.04
